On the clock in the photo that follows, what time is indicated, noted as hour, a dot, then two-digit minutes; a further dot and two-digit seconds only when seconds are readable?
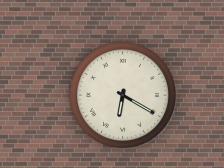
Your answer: 6.20
